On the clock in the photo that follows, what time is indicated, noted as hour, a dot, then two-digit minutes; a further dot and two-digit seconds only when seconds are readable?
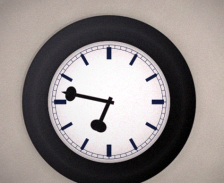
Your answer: 6.47
